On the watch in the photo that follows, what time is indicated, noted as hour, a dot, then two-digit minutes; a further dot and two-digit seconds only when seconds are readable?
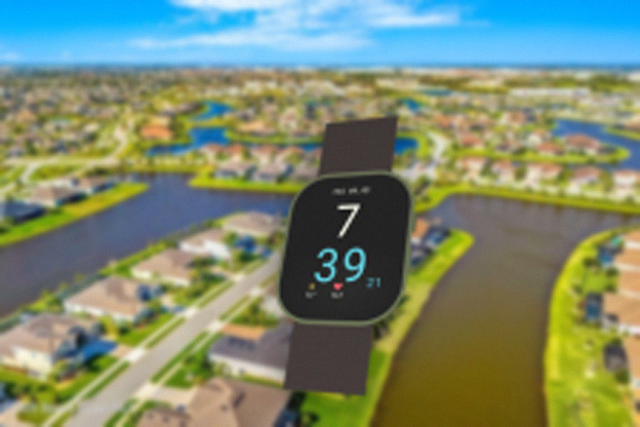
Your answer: 7.39
